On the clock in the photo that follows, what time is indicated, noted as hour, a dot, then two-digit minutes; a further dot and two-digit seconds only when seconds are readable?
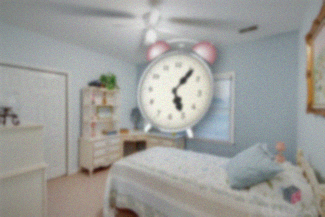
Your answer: 5.06
